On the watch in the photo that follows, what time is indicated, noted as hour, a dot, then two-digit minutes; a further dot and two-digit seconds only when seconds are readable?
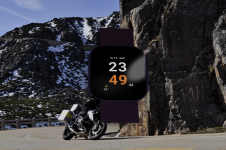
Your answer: 23.49
